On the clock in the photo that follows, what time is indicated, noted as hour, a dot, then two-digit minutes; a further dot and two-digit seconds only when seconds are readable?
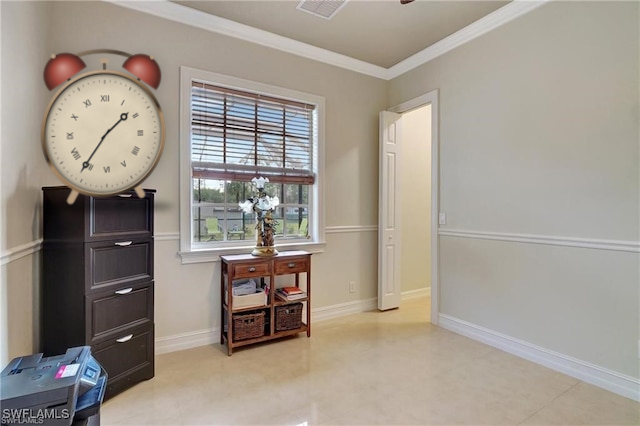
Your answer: 1.36
